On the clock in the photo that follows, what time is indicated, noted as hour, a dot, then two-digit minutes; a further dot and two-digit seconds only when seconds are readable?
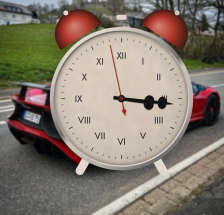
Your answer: 3.15.58
